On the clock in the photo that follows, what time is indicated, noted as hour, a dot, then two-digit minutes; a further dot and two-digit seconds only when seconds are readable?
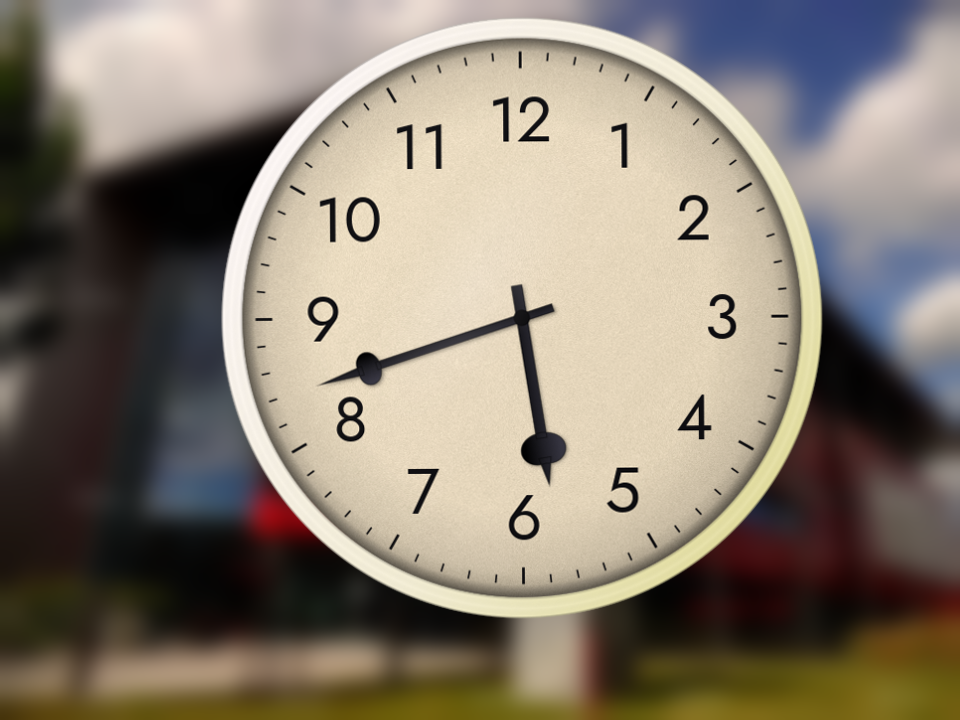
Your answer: 5.42
